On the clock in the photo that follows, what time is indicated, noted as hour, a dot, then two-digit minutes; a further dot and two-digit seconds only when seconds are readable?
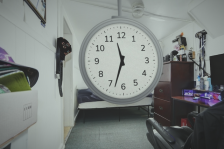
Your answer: 11.33
